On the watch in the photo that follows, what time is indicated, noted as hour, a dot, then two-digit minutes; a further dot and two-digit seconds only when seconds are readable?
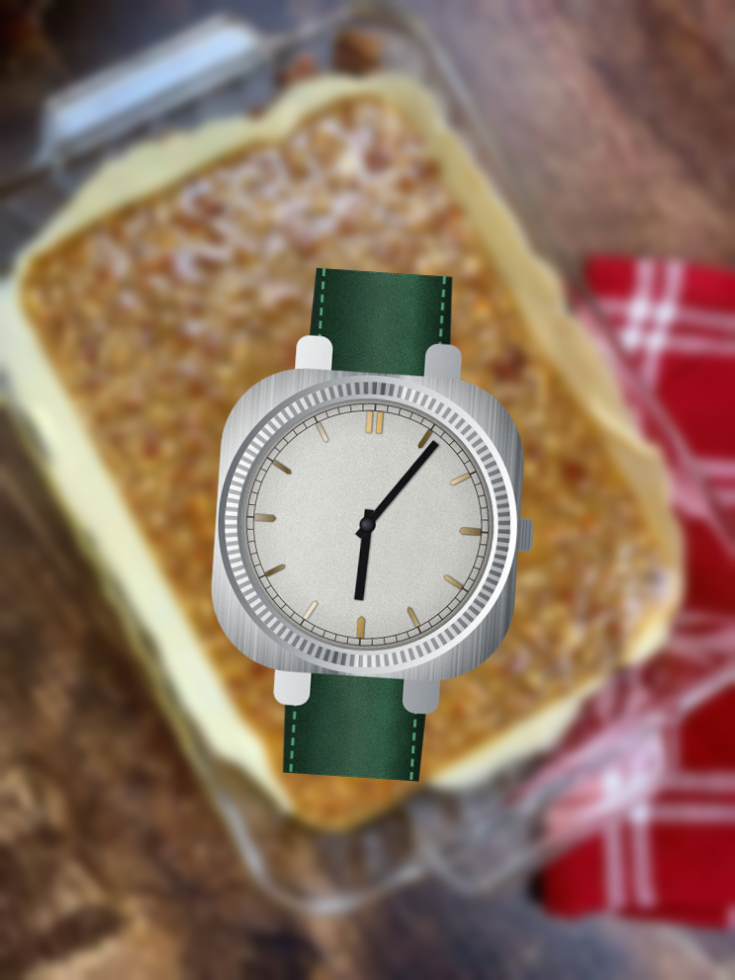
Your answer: 6.06
